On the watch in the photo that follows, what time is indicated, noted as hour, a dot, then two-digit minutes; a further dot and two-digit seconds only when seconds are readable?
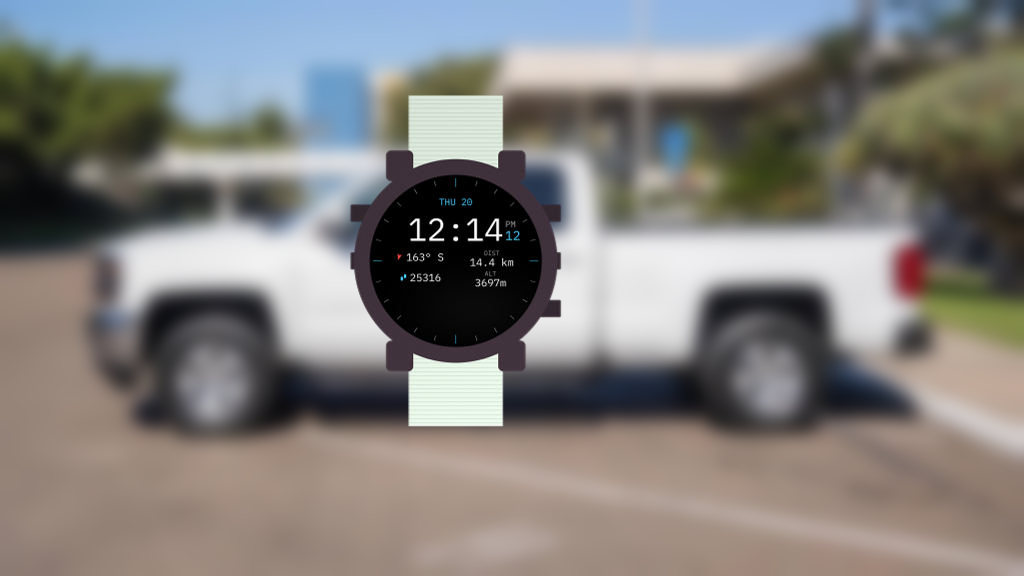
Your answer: 12.14.12
